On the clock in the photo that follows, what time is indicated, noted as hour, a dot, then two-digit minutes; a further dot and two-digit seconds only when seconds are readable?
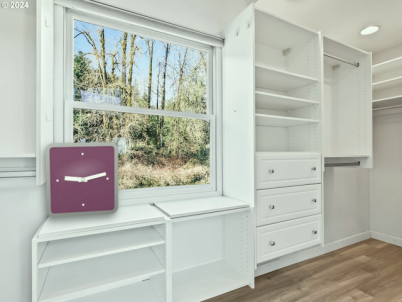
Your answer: 9.13
